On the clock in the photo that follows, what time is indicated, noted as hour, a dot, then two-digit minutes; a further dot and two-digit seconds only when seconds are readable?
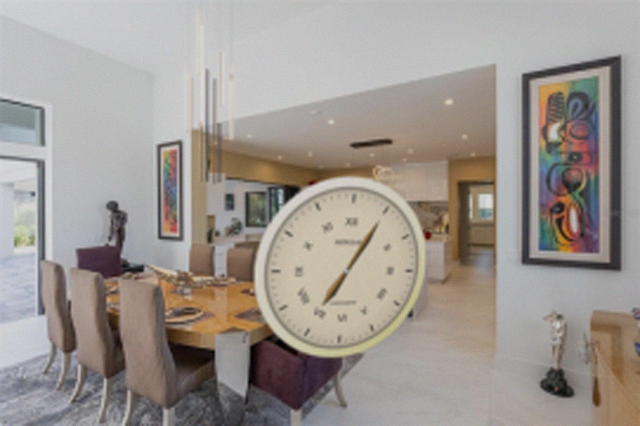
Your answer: 7.05
